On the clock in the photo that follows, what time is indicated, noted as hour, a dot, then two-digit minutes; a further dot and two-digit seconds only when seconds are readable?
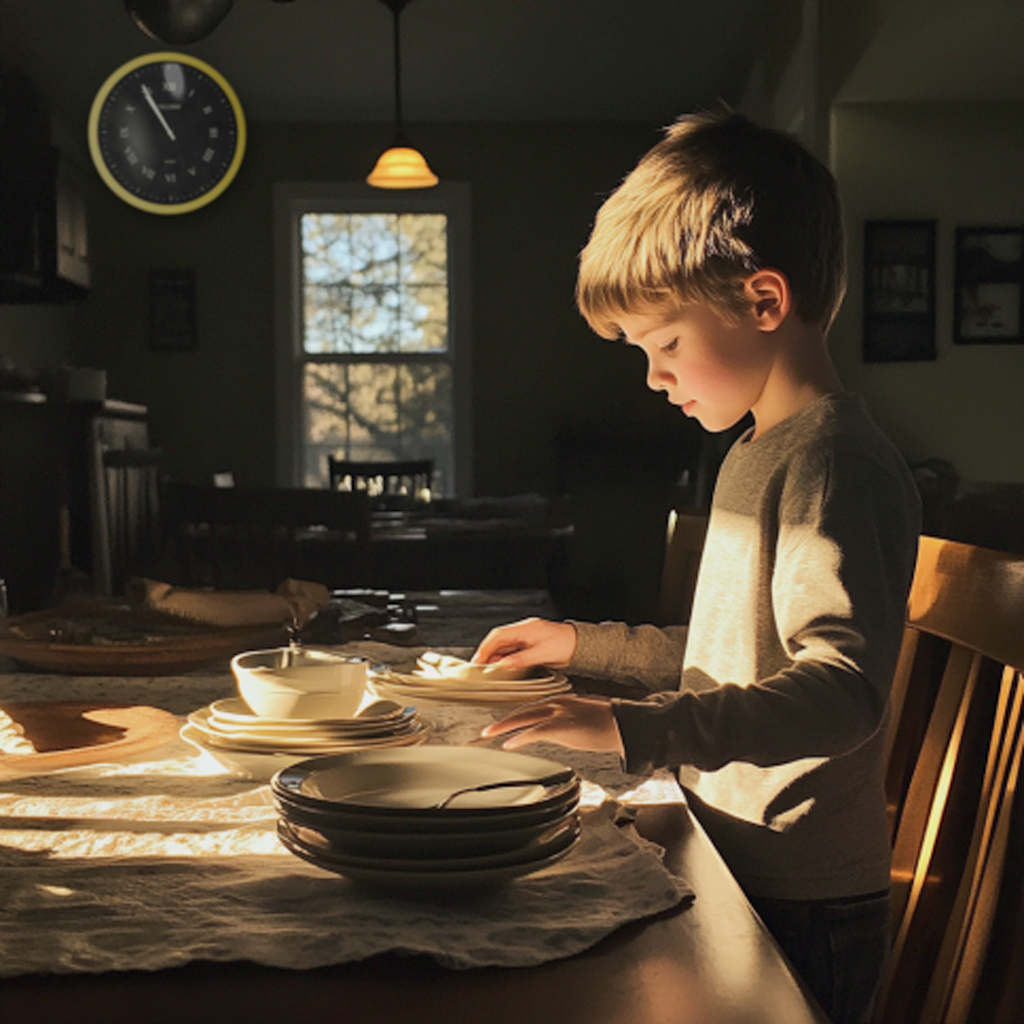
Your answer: 10.55
